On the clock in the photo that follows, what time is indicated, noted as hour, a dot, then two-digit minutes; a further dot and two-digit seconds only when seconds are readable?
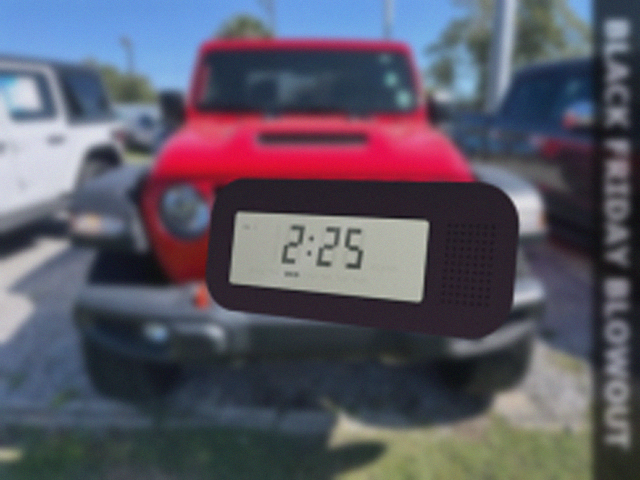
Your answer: 2.25
